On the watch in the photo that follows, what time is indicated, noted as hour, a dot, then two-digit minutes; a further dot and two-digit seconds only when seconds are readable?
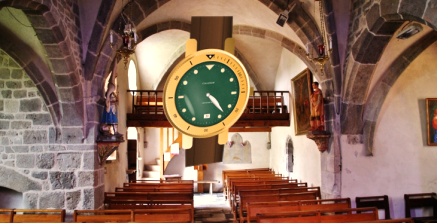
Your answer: 4.23
